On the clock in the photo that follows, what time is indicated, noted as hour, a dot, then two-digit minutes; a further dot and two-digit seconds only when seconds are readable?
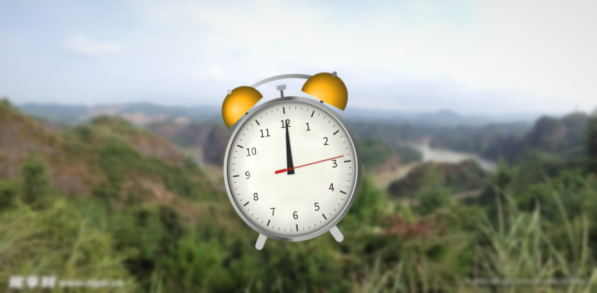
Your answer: 12.00.14
